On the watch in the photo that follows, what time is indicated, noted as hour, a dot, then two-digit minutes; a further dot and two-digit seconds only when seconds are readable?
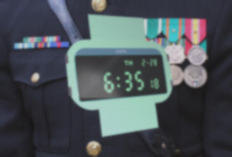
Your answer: 6.35
